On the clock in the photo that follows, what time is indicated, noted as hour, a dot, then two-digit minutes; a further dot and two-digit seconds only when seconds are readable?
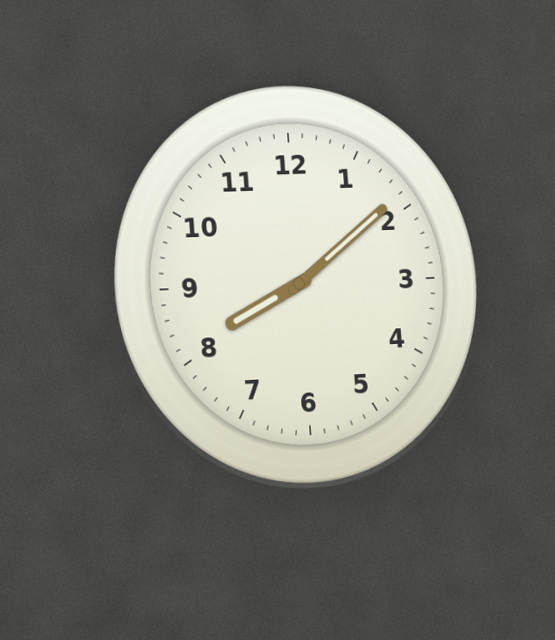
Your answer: 8.09
